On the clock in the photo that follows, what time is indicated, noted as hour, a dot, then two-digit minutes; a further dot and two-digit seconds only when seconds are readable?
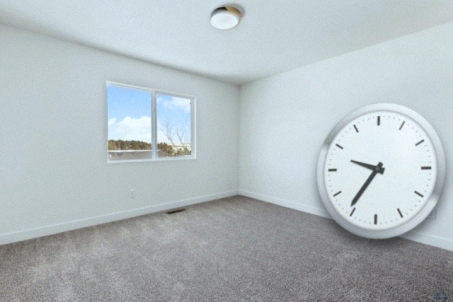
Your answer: 9.36
